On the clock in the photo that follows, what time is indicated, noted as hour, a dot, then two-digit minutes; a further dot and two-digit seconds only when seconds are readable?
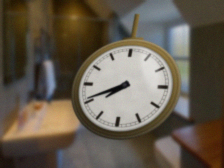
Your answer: 7.41
